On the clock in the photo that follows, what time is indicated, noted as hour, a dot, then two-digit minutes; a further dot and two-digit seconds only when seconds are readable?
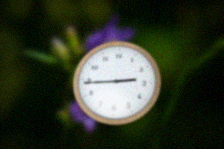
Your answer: 2.44
